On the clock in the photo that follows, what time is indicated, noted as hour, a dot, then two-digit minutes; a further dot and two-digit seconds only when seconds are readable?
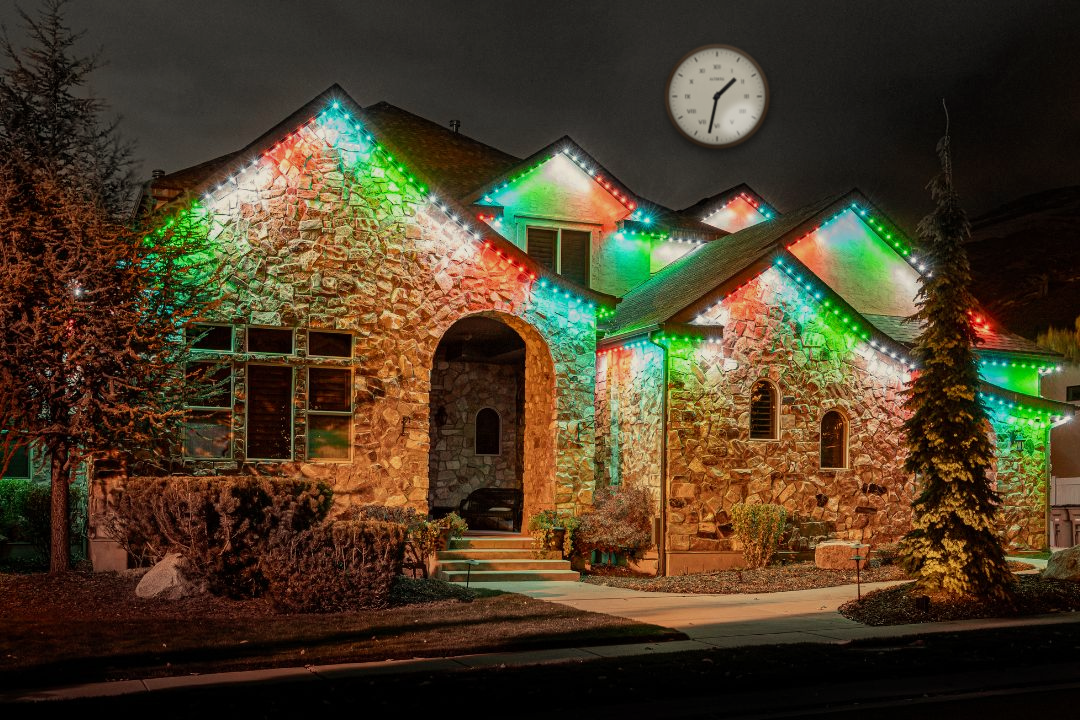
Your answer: 1.32
